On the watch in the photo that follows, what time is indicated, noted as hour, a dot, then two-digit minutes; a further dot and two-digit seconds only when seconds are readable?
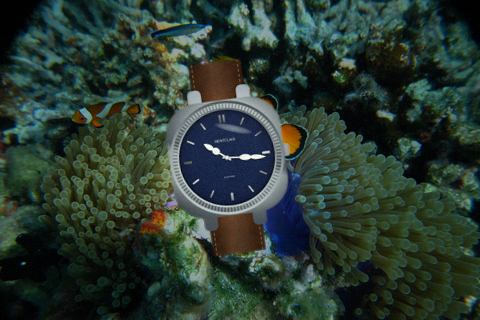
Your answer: 10.16
